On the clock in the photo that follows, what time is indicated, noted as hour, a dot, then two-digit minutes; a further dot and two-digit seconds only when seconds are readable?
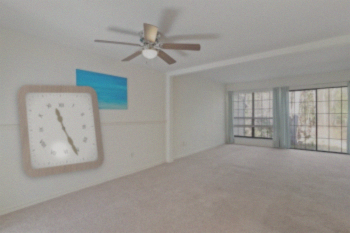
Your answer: 11.26
